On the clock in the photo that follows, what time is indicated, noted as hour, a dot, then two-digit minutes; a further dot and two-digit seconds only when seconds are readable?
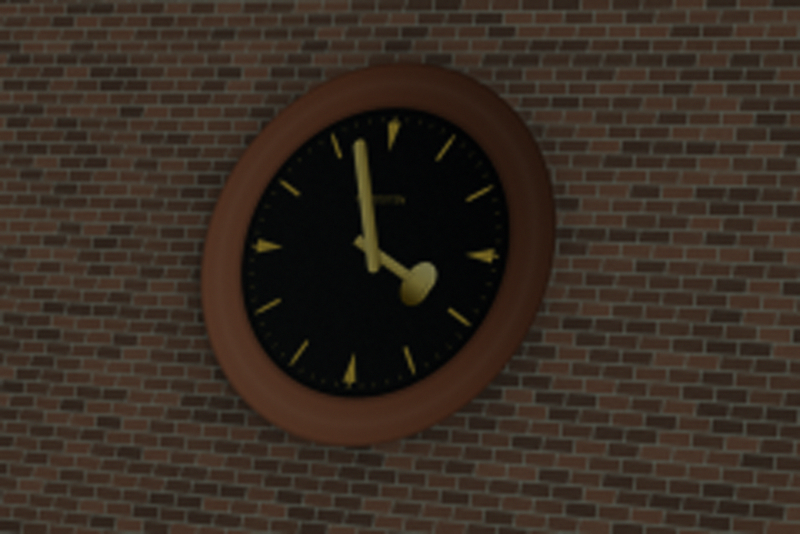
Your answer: 3.57
